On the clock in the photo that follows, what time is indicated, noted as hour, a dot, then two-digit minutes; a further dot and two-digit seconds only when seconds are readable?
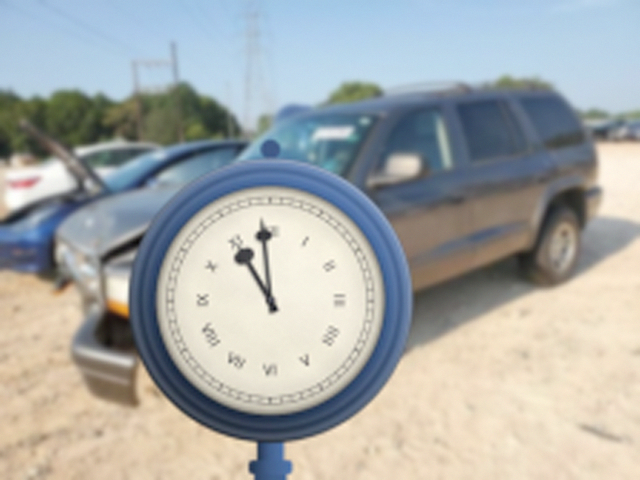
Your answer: 10.59
